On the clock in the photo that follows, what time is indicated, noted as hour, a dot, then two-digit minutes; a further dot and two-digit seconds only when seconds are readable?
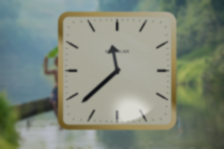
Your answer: 11.38
